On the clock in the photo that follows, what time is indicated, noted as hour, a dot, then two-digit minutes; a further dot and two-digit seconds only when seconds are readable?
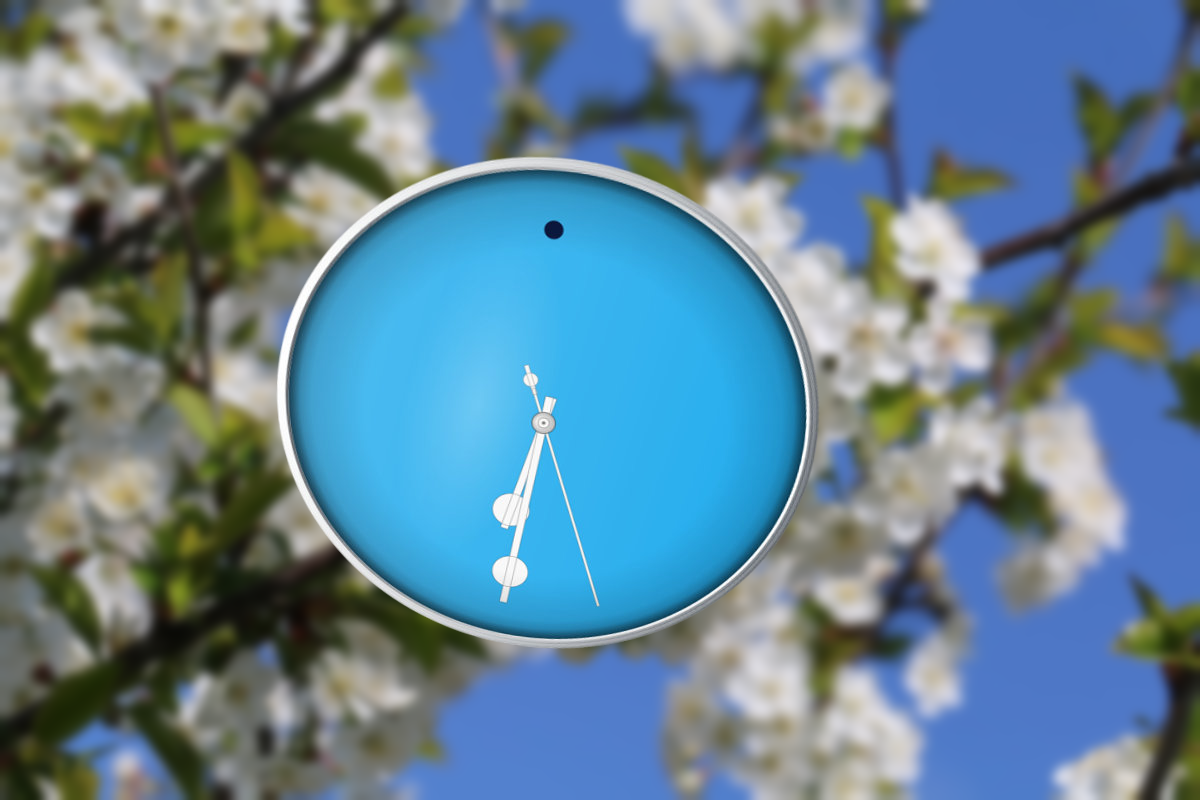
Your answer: 6.31.27
